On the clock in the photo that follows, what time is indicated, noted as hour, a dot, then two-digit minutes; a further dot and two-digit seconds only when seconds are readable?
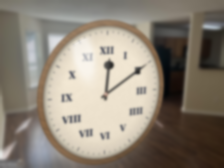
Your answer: 12.10
